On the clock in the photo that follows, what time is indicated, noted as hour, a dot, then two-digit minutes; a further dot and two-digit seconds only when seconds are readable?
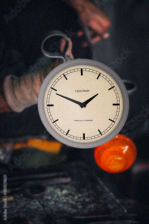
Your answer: 1.49
